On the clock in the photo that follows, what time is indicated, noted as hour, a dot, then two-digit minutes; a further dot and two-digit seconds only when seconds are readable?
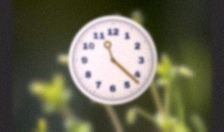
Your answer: 11.22
